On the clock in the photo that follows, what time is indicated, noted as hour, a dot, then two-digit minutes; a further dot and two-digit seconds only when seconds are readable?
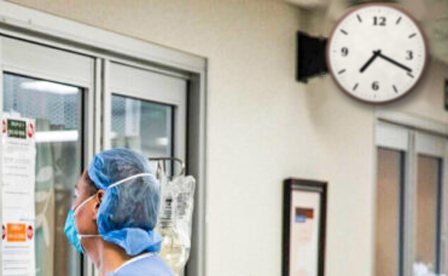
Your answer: 7.19
